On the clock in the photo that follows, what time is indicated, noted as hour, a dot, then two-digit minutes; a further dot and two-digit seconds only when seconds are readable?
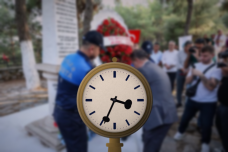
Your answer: 3.34
